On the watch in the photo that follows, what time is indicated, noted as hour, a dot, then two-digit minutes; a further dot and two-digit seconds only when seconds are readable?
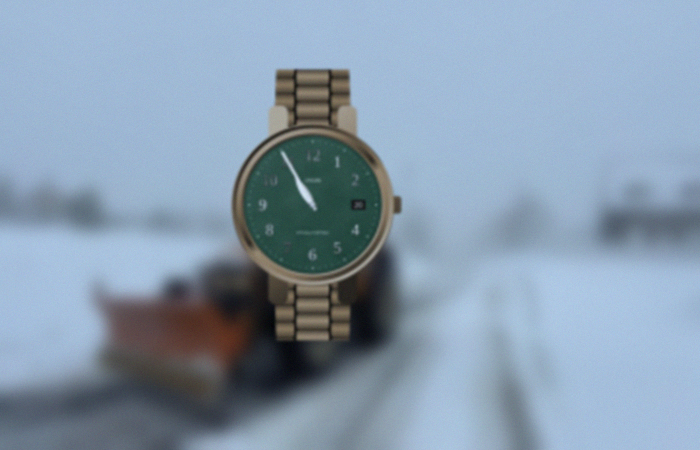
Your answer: 10.55
